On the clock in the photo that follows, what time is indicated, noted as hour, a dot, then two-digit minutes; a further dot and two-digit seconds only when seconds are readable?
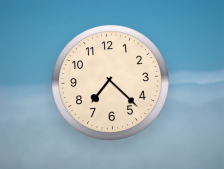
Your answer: 7.23
